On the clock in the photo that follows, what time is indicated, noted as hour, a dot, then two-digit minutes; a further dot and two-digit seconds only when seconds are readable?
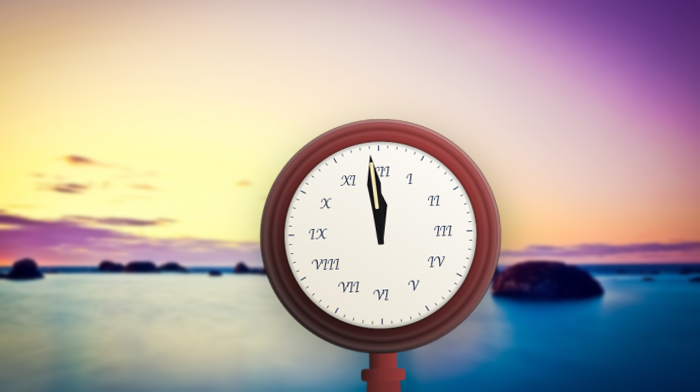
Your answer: 11.59
